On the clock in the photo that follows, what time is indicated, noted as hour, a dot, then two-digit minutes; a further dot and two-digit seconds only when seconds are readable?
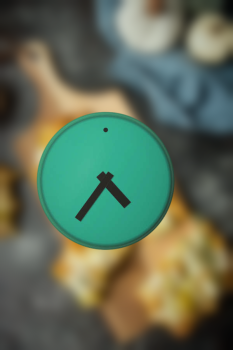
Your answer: 4.36
